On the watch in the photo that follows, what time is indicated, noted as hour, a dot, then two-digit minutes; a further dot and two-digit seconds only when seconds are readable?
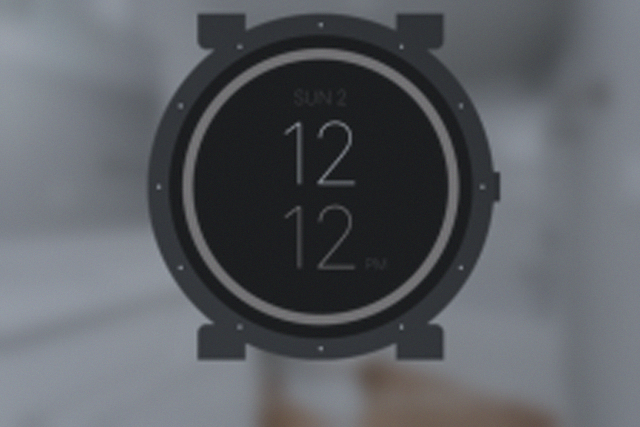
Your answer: 12.12
